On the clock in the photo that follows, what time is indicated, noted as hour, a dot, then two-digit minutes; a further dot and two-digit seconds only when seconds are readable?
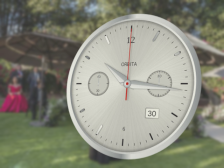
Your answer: 10.16
